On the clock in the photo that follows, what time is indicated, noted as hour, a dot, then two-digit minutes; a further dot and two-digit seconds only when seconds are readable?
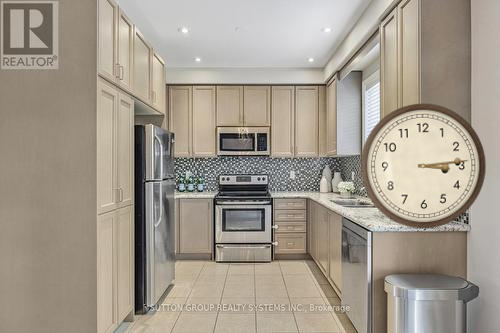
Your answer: 3.14
